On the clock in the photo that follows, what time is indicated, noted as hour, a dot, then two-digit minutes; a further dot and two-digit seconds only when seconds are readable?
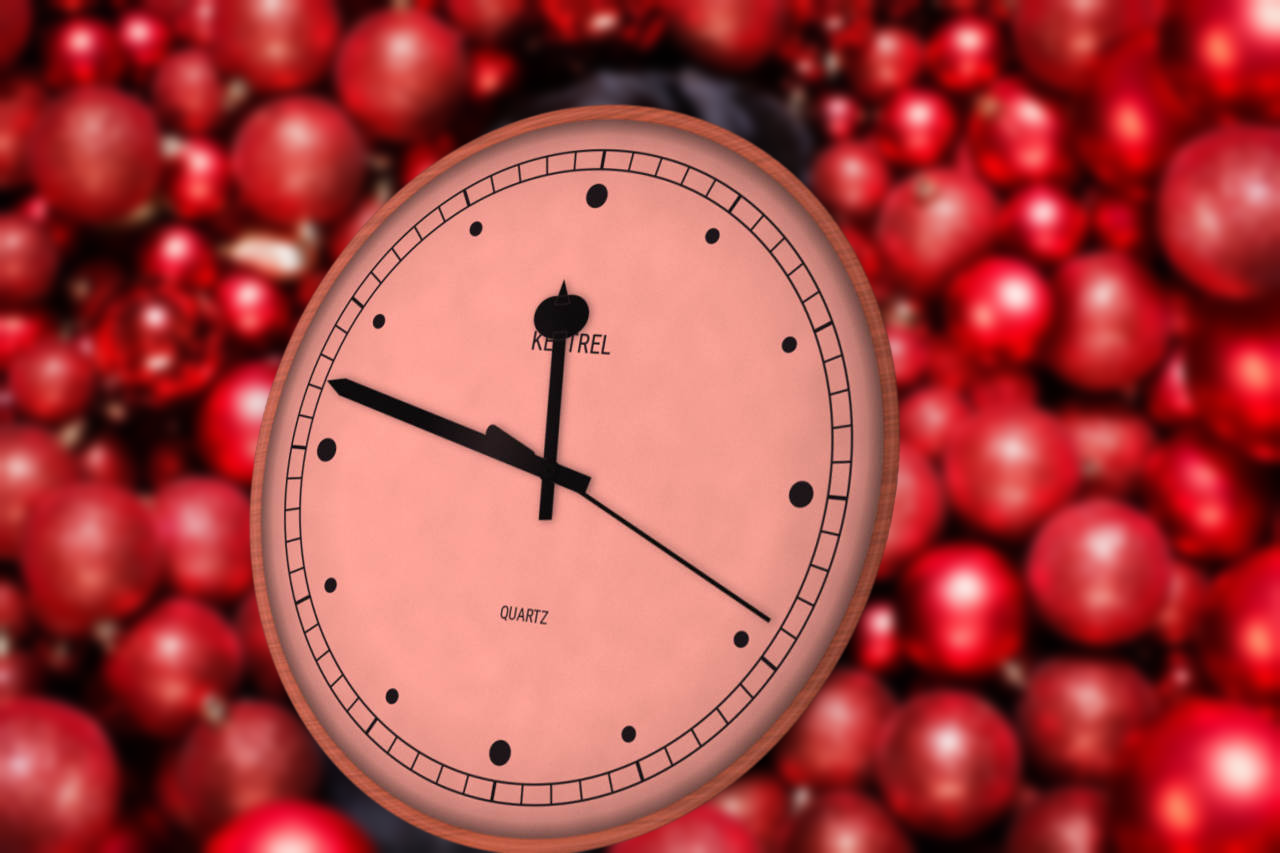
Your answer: 11.47.19
